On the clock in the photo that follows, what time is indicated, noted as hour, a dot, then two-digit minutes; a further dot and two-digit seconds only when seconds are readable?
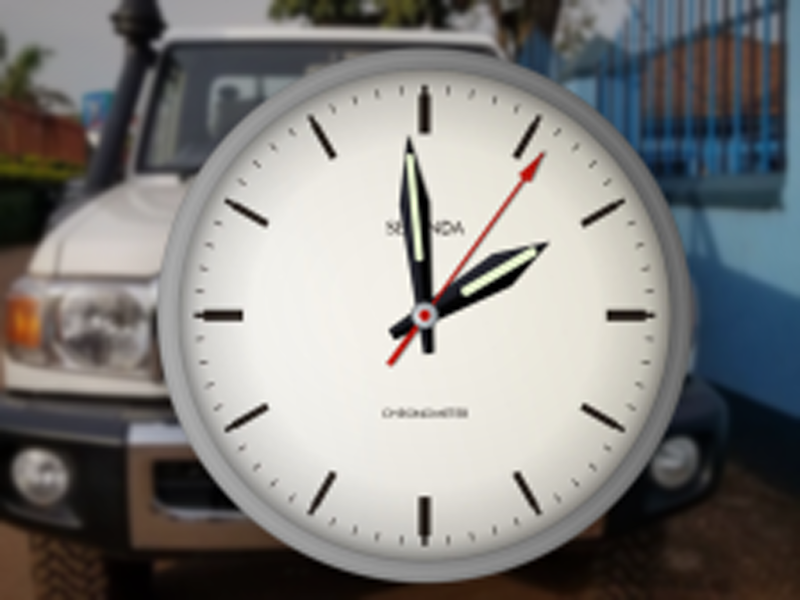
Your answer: 1.59.06
